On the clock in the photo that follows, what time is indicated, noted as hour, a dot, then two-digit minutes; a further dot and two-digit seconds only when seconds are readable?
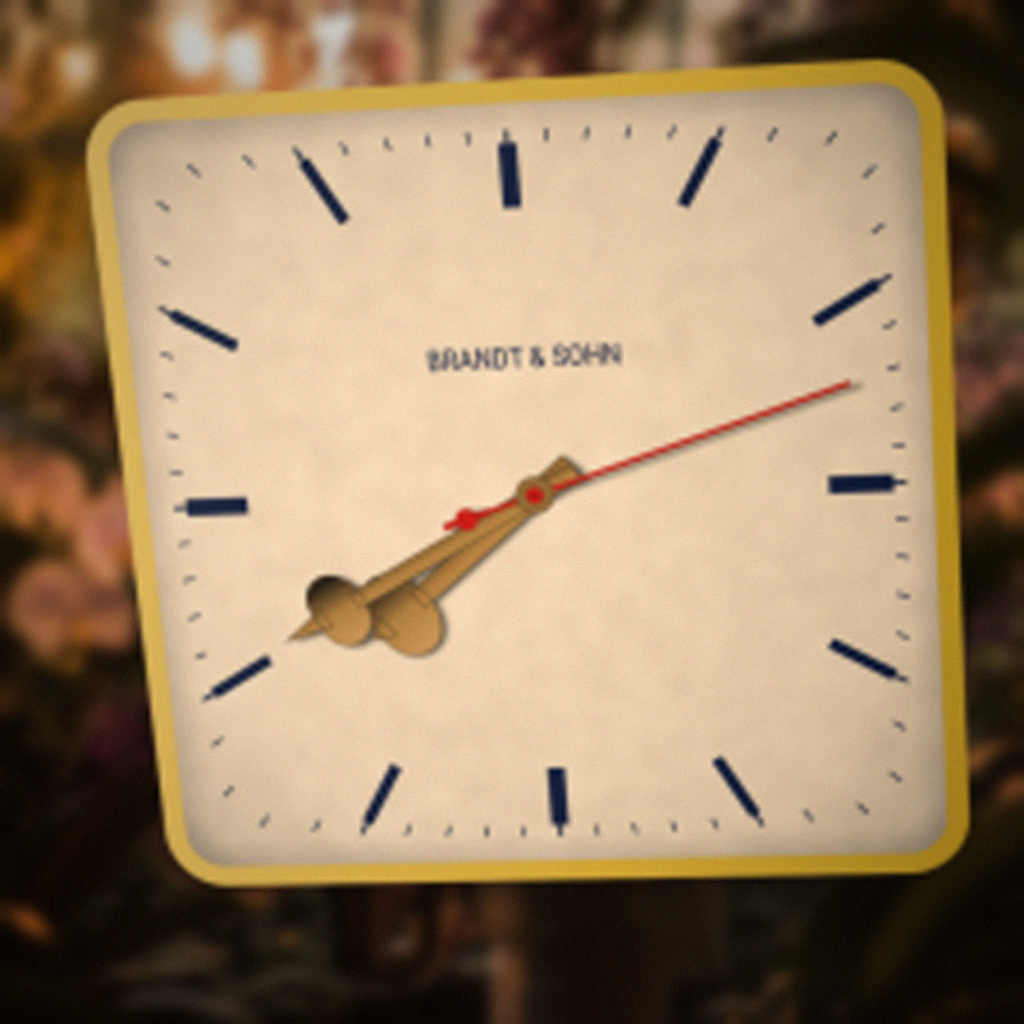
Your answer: 7.40.12
